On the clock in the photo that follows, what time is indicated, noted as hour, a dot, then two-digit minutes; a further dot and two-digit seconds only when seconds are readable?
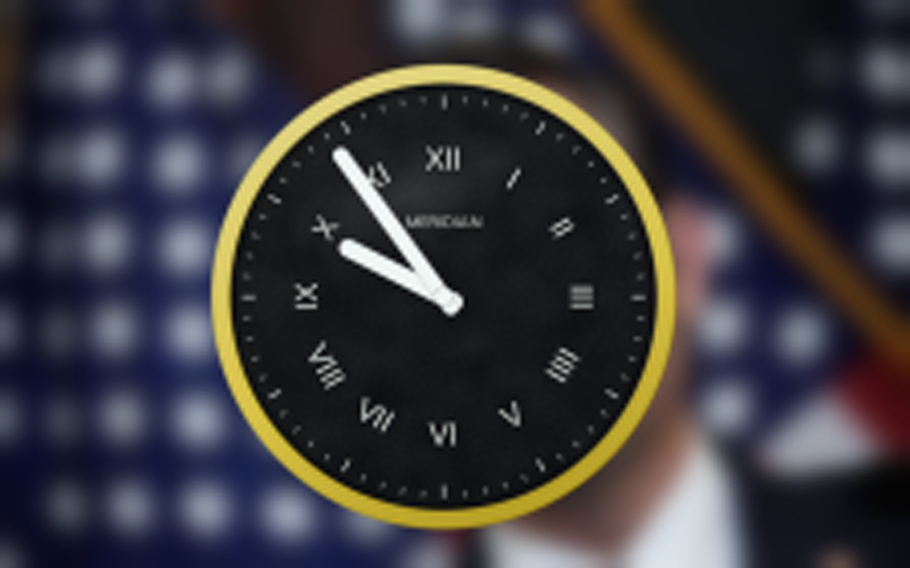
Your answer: 9.54
